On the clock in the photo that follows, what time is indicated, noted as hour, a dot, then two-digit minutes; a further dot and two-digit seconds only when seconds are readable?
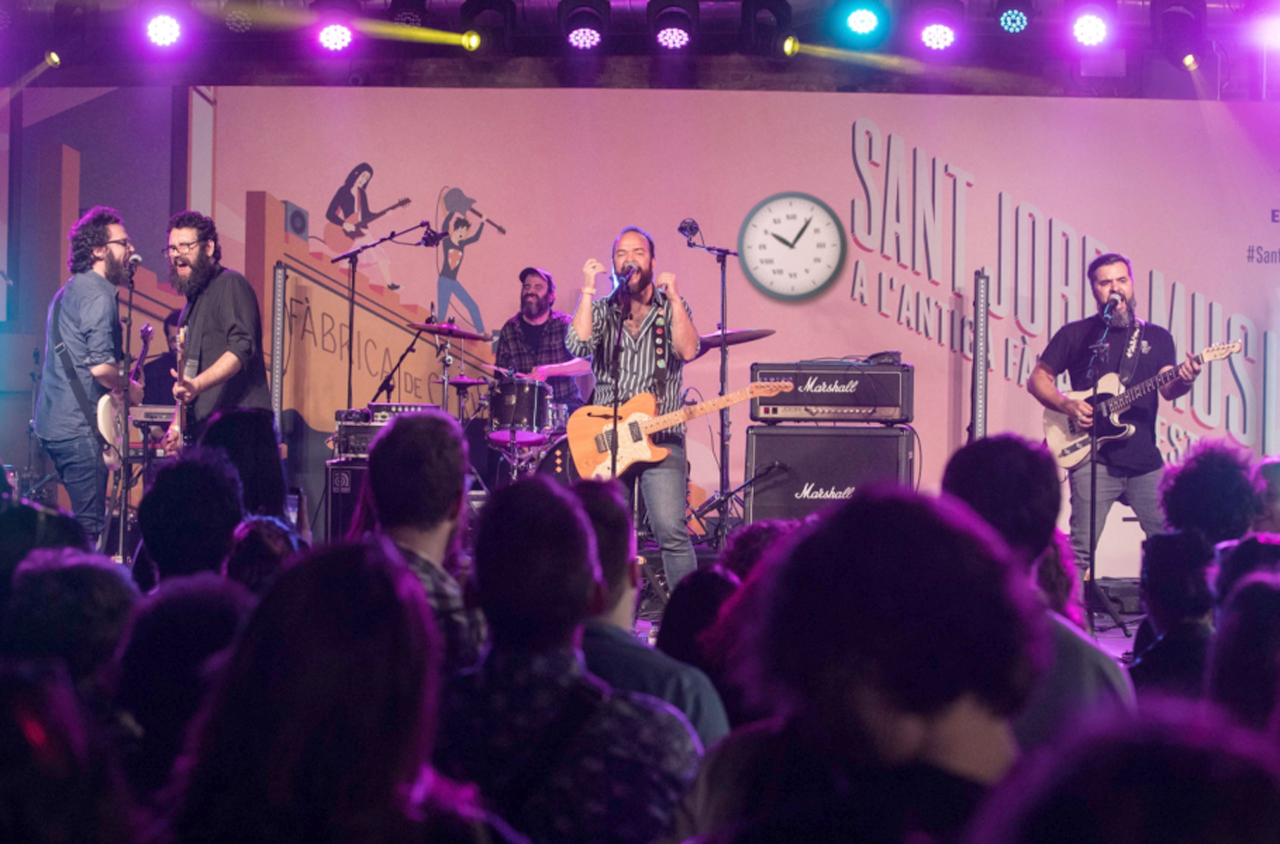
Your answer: 10.06
